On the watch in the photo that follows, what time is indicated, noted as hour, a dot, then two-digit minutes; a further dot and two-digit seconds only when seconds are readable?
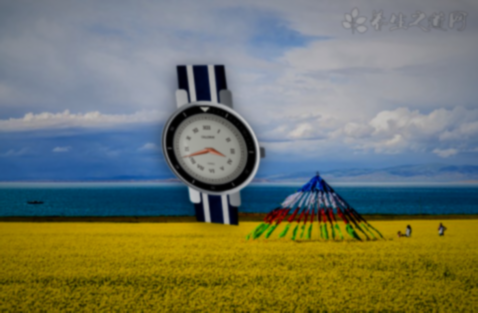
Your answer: 3.42
